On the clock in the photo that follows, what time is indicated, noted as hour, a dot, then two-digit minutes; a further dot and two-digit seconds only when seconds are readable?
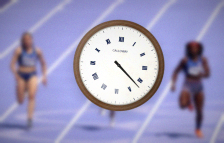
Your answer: 4.22
